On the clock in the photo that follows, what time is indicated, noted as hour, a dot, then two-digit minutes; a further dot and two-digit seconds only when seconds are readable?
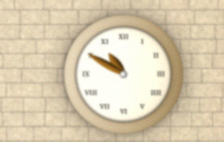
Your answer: 10.50
